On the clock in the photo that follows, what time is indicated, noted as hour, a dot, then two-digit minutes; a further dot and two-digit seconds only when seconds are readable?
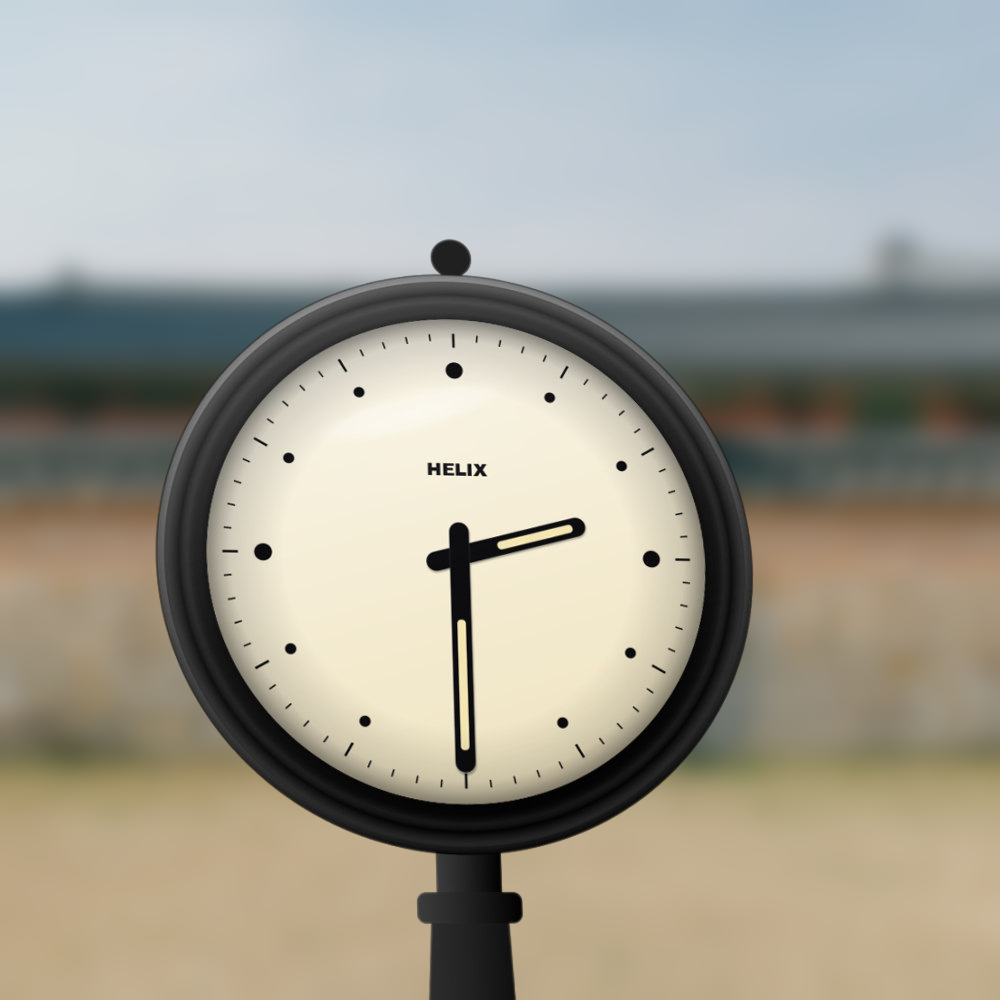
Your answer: 2.30
